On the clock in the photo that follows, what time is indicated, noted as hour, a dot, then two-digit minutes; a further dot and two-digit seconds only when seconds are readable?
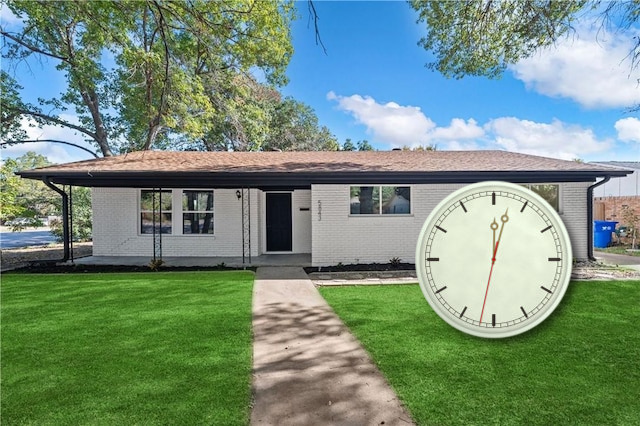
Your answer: 12.02.32
